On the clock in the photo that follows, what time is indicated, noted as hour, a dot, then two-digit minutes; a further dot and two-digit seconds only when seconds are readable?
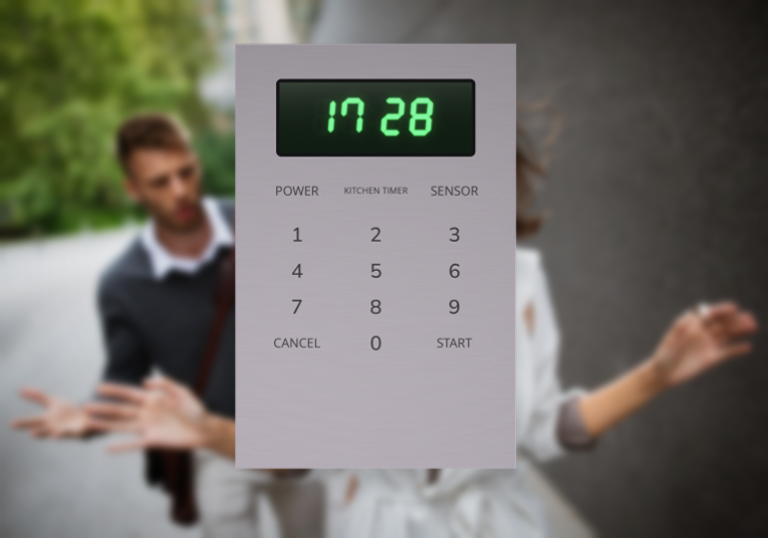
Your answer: 17.28
